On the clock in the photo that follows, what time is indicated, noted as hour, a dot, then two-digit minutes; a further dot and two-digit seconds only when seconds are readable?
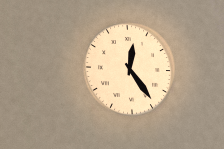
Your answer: 12.24
